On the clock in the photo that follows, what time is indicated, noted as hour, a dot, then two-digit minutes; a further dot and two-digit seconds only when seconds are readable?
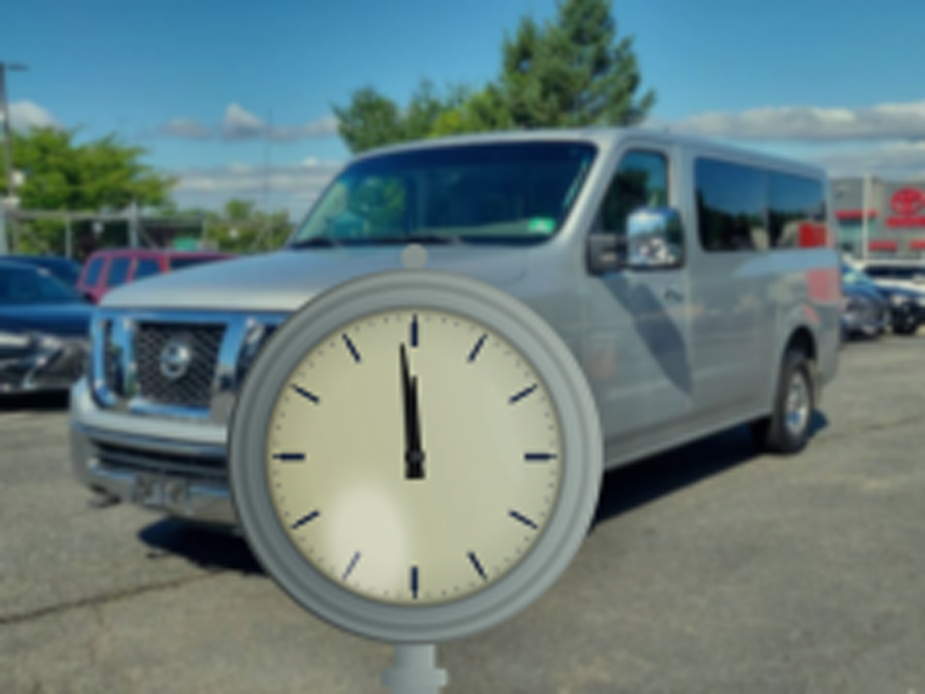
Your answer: 11.59
